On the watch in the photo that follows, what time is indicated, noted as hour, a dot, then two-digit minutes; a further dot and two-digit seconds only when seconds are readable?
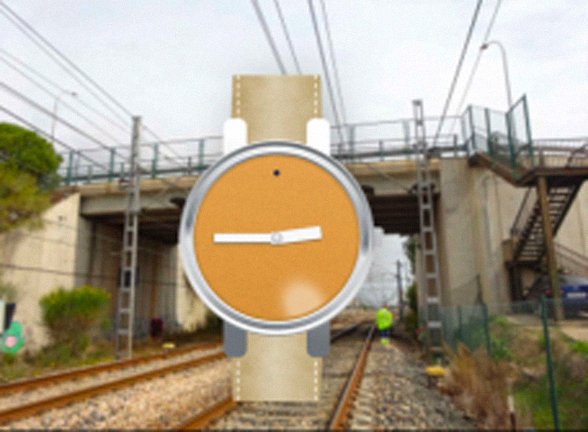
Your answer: 2.45
